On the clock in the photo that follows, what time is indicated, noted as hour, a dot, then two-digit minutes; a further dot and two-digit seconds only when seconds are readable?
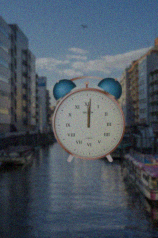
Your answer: 12.01
